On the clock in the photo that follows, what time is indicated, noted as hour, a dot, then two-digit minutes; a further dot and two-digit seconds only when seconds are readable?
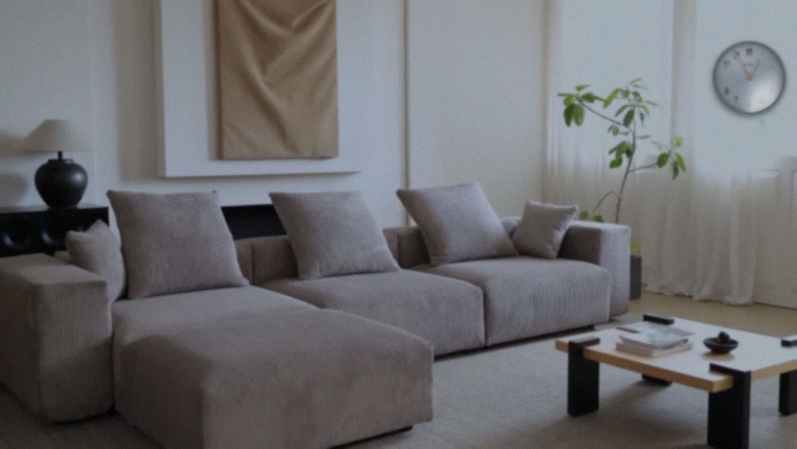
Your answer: 12.55
